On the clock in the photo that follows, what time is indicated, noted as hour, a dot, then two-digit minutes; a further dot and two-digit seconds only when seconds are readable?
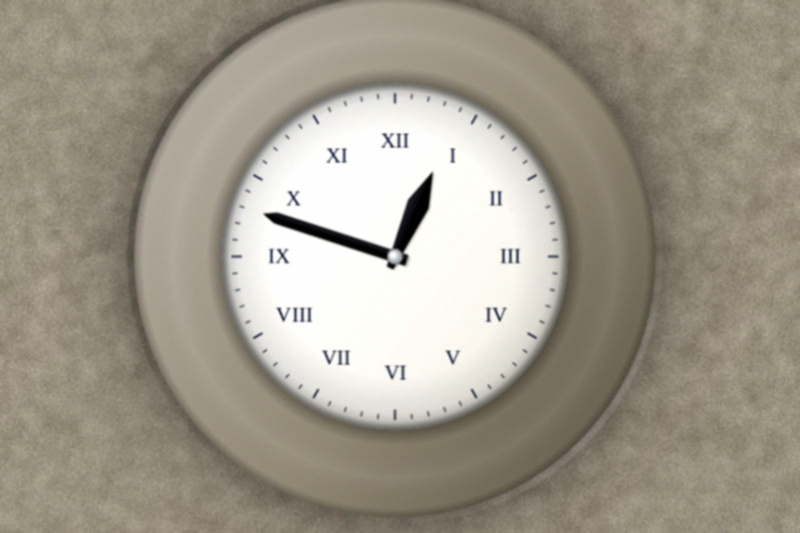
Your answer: 12.48
